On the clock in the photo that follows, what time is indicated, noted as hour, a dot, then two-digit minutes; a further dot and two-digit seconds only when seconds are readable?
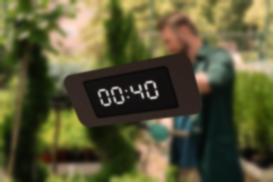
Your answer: 0.40
